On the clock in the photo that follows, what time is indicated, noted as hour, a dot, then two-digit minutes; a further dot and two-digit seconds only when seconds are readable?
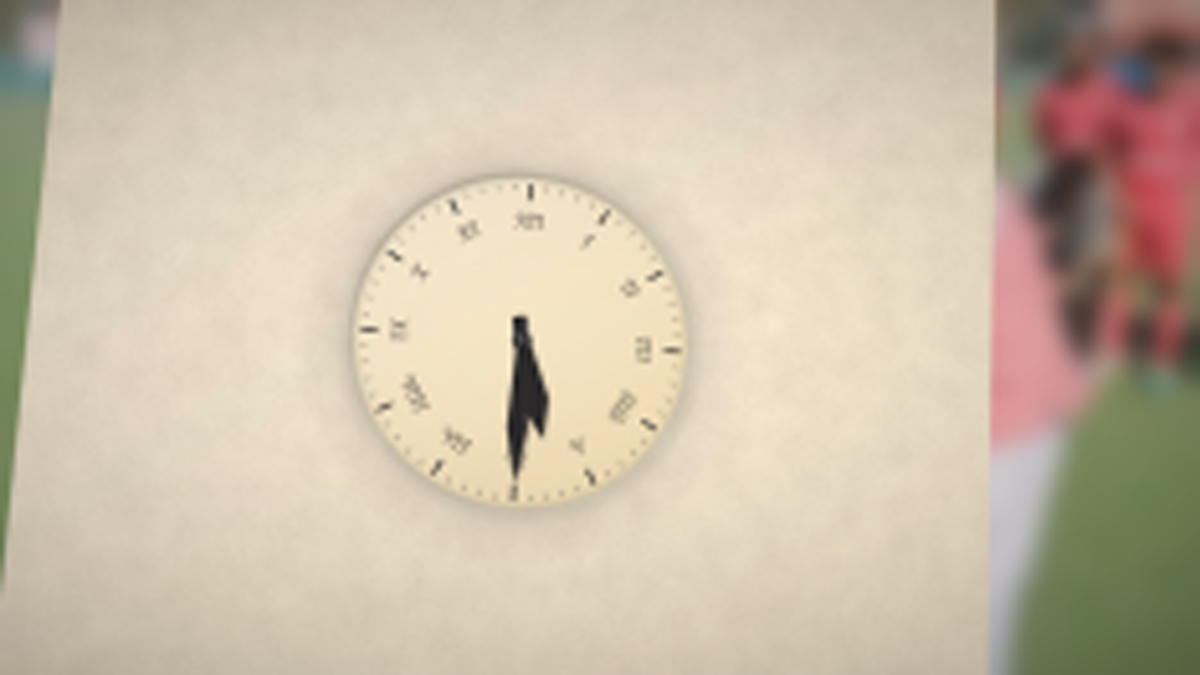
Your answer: 5.30
